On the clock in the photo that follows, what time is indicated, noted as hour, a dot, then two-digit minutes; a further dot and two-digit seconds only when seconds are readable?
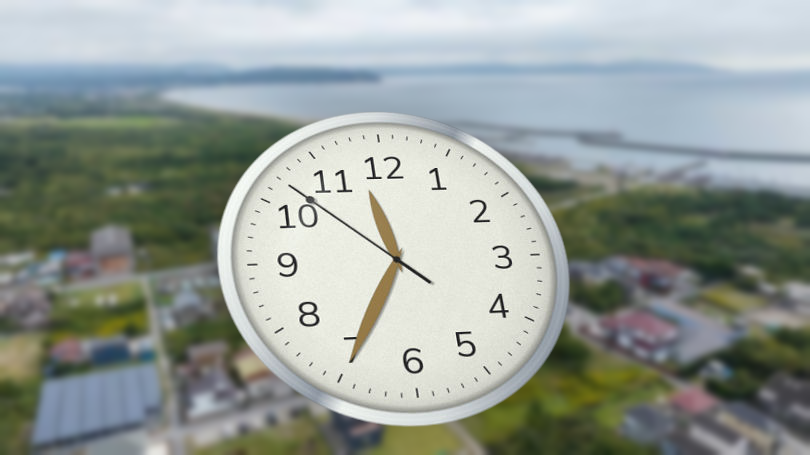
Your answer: 11.34.52
